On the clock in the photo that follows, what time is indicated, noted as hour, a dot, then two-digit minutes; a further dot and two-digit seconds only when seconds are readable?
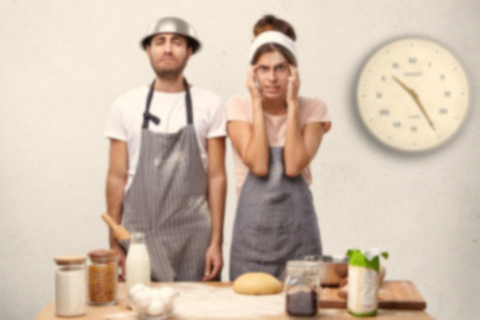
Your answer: 10.25
